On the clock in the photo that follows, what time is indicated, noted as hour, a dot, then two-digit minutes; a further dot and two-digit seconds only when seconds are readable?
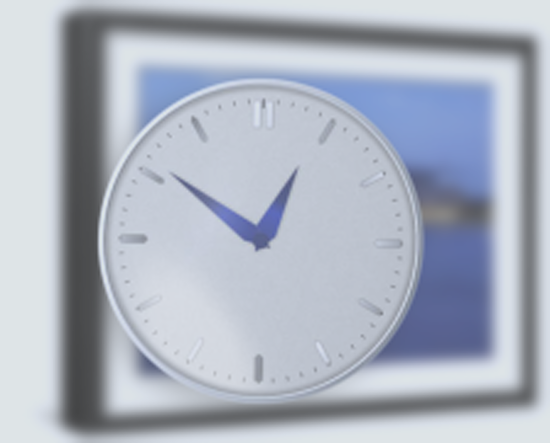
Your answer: 12.51
